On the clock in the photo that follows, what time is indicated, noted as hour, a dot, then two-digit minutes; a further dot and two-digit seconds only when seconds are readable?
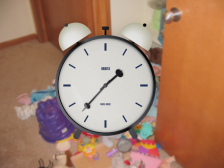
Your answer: 1.37
